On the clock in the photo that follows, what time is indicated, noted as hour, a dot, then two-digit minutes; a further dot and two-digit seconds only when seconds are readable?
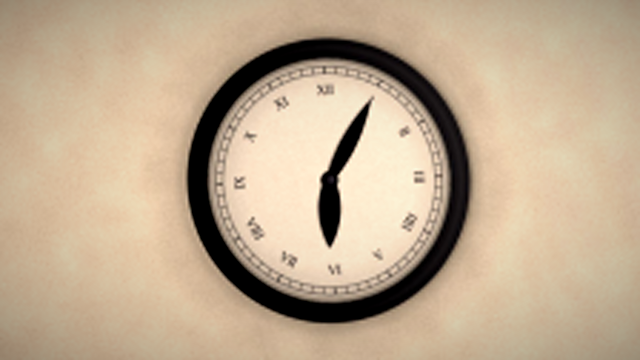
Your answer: 6.05
